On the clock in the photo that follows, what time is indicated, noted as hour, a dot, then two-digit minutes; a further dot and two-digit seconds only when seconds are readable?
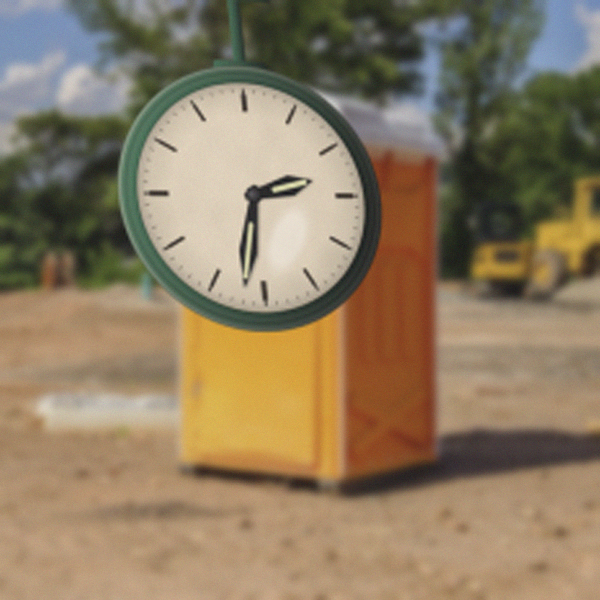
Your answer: 2.32
